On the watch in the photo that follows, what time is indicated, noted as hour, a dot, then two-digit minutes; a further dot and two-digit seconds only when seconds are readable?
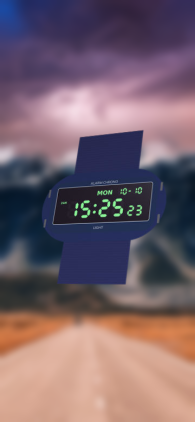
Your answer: 15.25.23
